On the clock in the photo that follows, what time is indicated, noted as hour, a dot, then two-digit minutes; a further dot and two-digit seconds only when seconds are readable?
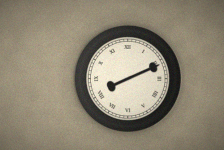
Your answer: 8.11
